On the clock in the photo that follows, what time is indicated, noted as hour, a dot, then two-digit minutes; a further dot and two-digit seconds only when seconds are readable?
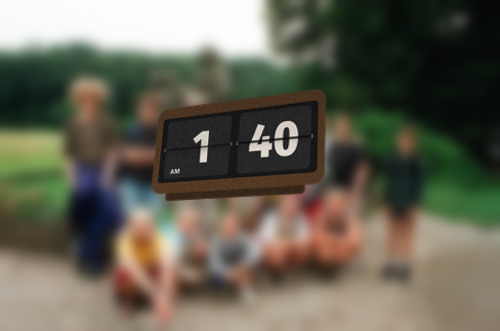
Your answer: 1.40
